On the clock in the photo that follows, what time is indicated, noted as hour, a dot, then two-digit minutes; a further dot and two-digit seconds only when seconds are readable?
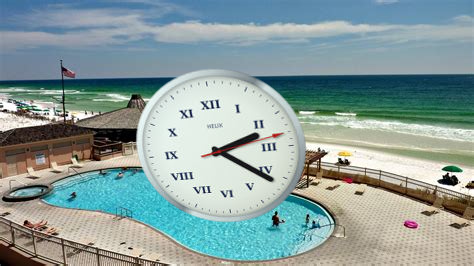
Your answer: 2.21.13
